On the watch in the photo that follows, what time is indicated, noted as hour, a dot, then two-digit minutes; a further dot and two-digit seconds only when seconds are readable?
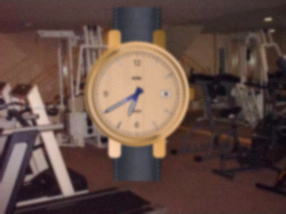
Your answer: 6.40
